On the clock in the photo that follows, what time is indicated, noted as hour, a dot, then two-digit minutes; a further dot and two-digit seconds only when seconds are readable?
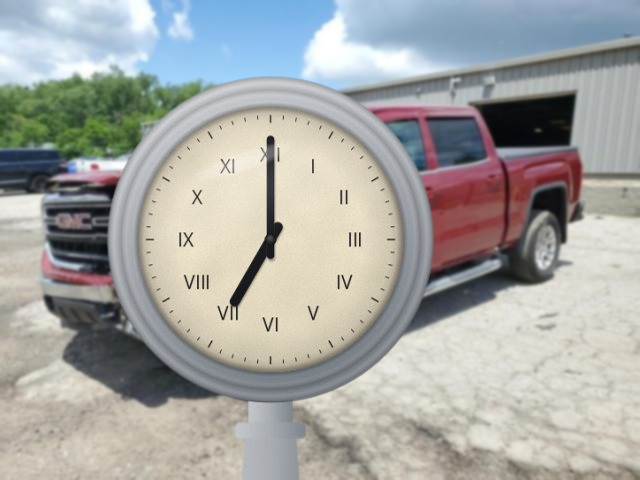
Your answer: 7.00
